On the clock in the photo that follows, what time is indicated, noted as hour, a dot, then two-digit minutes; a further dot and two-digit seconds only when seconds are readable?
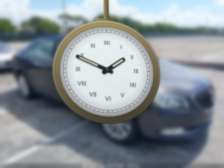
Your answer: 1.49
